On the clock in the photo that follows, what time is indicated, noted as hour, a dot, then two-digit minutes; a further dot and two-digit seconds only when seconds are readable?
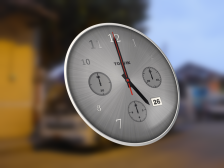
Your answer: 5.00
